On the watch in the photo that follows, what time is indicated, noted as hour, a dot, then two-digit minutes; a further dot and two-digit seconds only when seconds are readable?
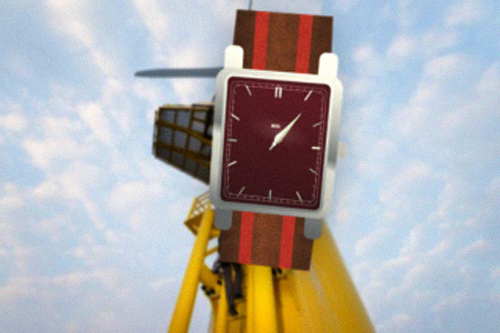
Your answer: 1.06
